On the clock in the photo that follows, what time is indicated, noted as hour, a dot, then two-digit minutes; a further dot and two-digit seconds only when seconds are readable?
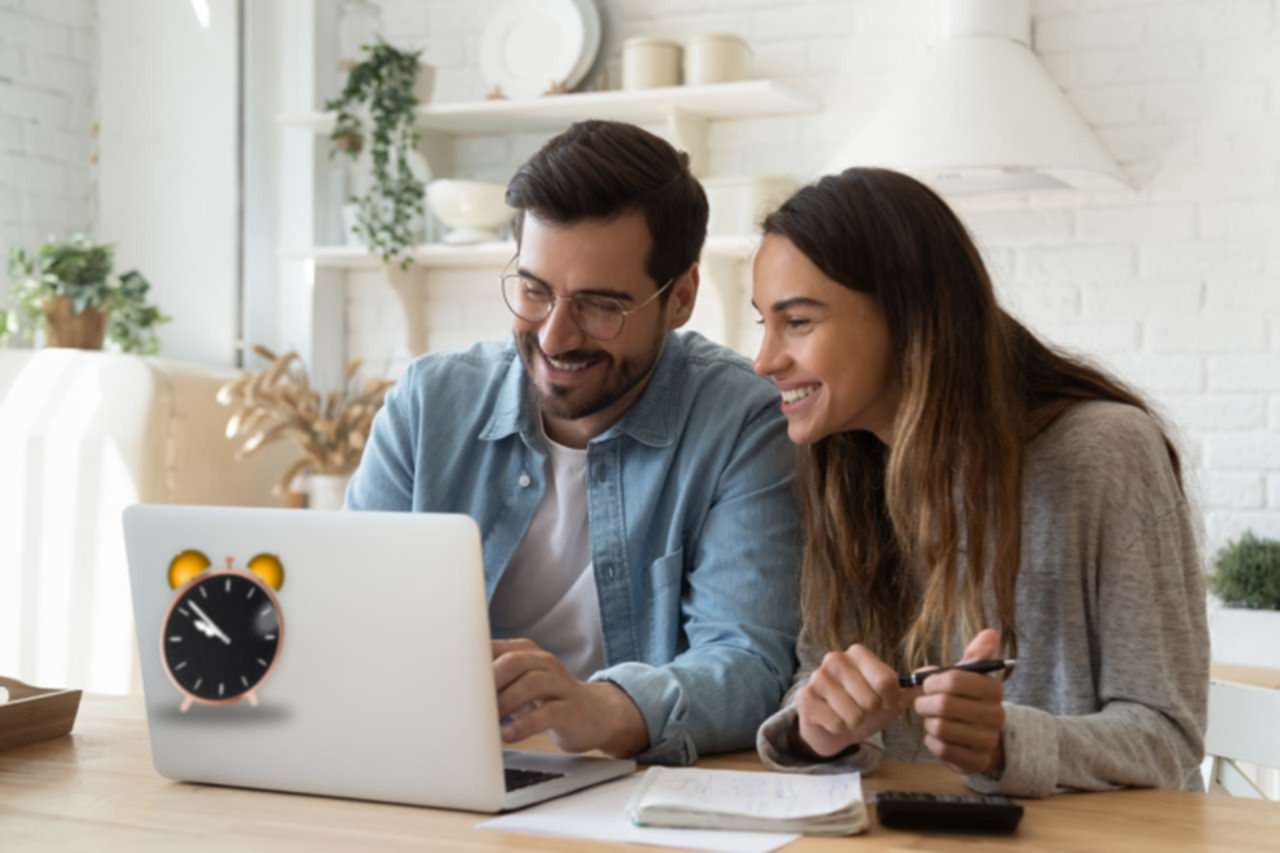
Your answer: 9.52
